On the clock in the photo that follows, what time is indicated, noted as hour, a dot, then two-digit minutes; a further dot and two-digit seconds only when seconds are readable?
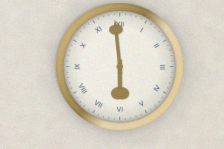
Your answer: 5.59
